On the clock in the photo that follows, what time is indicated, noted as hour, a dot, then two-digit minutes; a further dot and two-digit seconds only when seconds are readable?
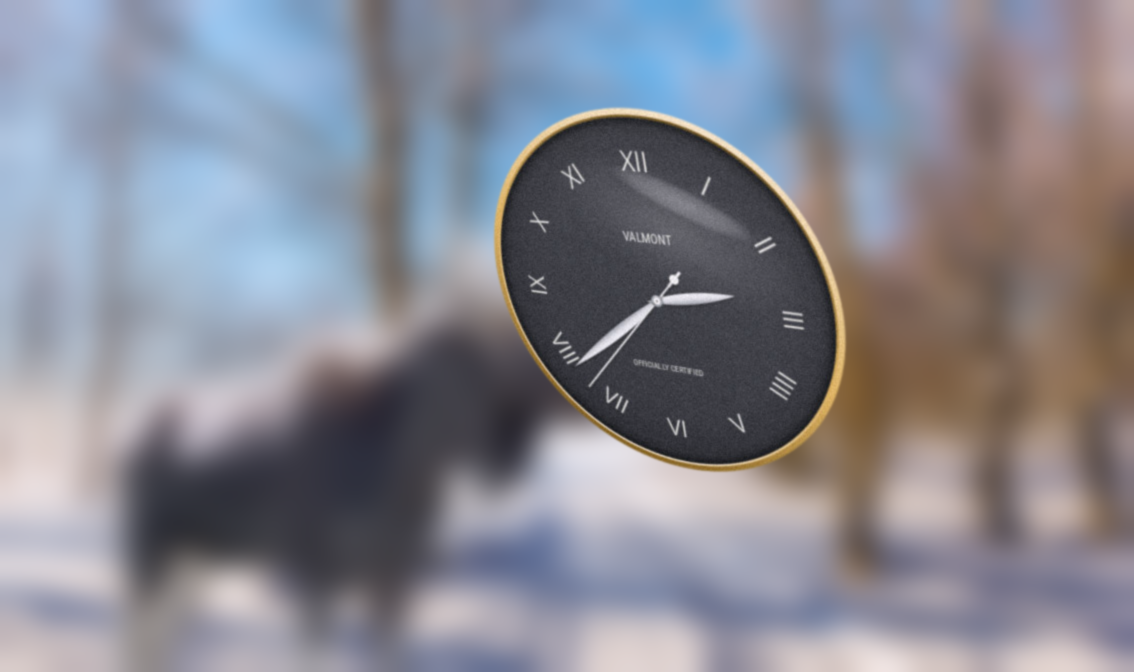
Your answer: 2.38.37
